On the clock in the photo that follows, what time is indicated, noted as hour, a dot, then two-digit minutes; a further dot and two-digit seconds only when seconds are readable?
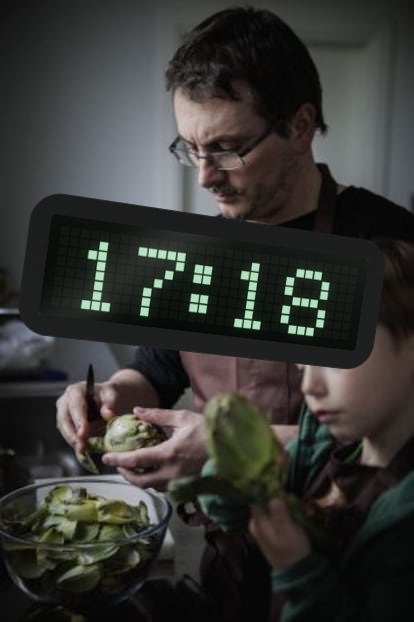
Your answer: 17.18
